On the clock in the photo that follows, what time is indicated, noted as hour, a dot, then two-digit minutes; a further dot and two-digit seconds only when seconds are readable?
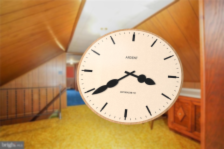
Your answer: 3.39
